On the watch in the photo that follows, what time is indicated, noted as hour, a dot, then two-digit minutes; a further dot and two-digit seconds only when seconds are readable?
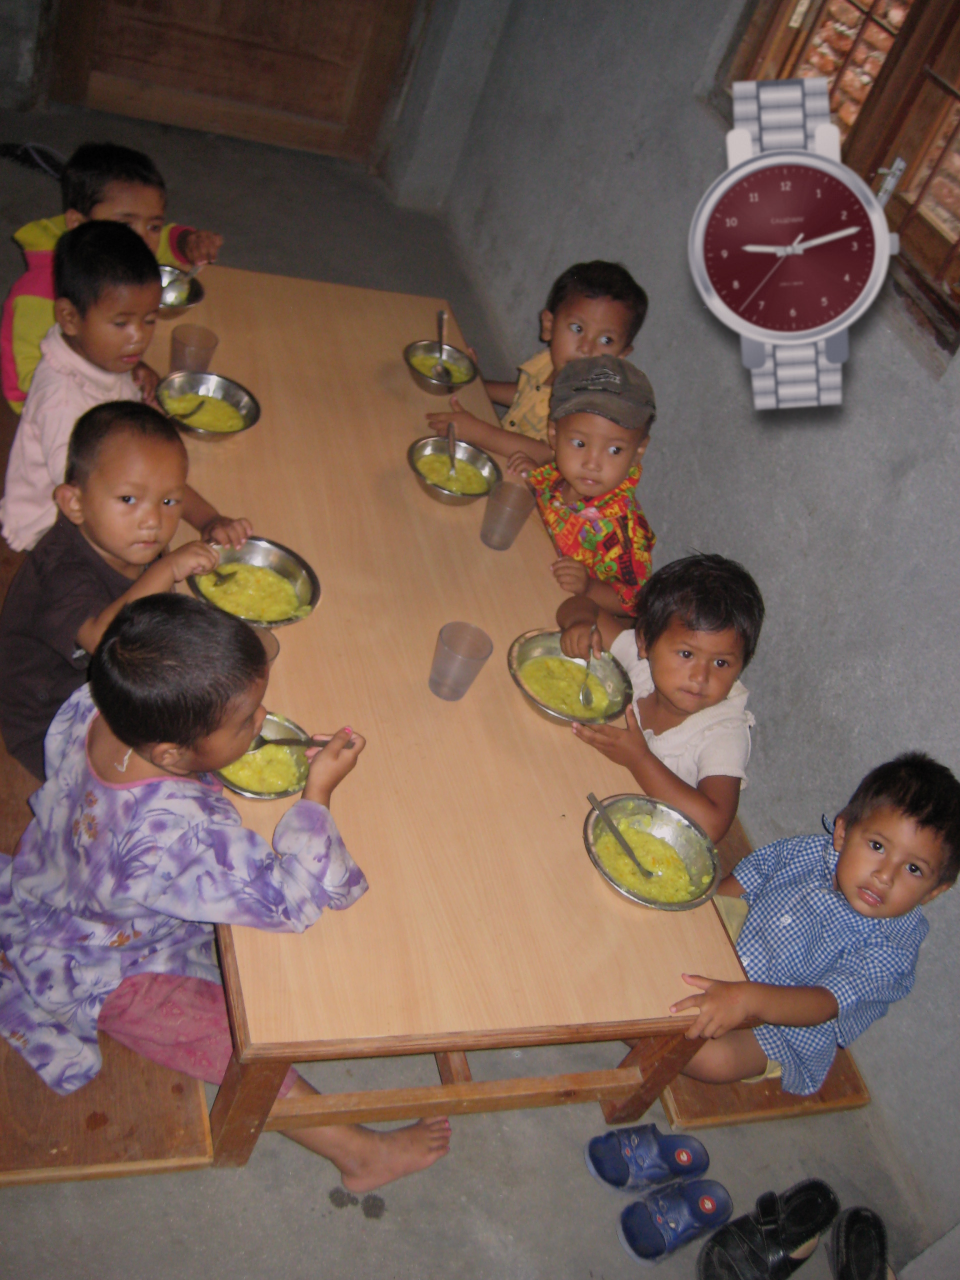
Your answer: 9.12.37
